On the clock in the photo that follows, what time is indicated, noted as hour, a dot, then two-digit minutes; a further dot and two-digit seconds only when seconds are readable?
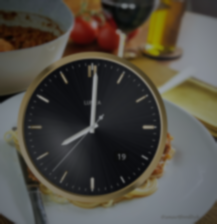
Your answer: 8.00.37
